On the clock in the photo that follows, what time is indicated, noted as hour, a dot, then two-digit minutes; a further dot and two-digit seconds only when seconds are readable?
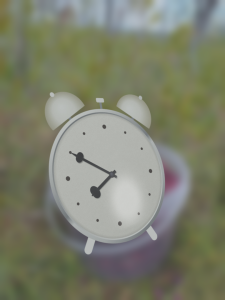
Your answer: 7.50
